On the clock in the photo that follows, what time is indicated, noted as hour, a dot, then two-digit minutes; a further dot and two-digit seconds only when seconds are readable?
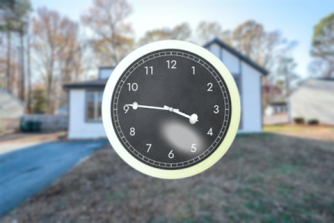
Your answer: 3.46
